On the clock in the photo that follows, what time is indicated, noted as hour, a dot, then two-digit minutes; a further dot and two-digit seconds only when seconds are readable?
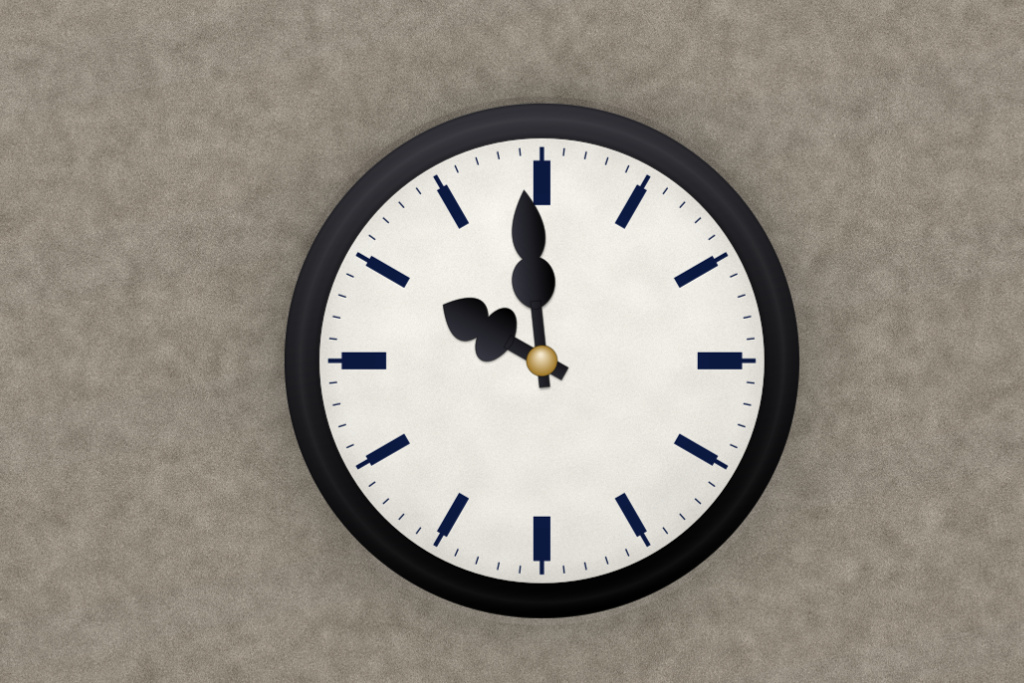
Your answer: 9.59
